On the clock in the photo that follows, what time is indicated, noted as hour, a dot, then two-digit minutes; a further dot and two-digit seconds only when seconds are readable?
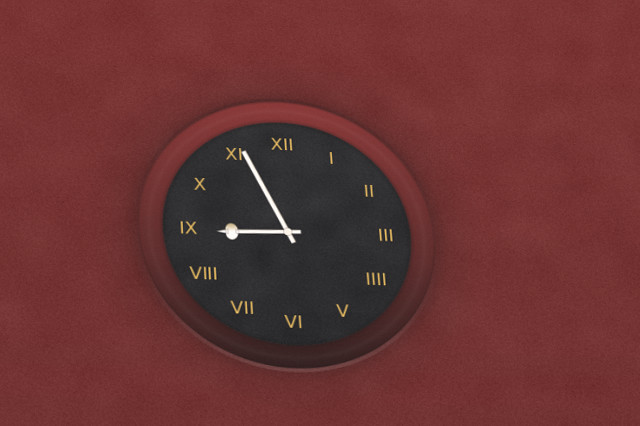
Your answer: 8.56
